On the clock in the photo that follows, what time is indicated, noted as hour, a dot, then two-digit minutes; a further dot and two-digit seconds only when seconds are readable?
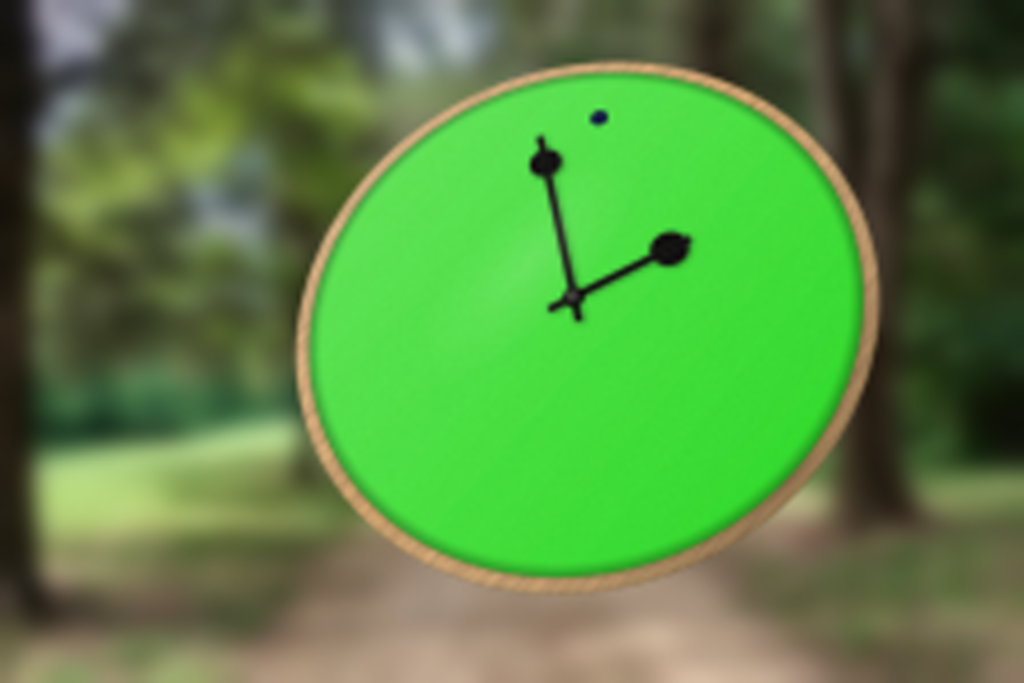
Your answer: 1.57
